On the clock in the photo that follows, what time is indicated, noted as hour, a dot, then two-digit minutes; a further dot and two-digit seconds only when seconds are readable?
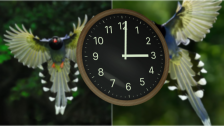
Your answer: 3.01
